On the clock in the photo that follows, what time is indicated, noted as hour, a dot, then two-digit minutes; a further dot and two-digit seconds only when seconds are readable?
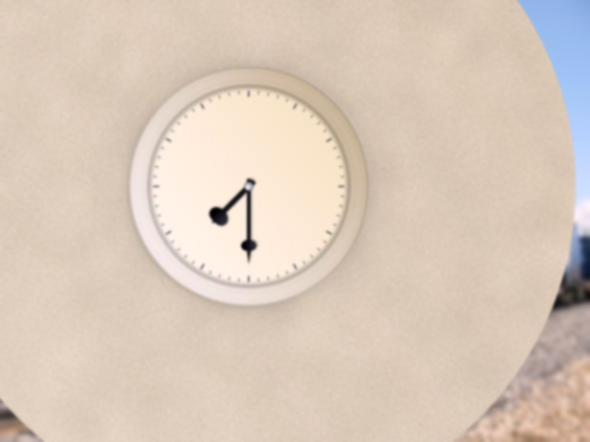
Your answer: 7.30
